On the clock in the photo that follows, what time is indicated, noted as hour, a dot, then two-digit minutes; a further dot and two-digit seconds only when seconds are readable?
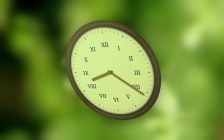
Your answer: 8.21
